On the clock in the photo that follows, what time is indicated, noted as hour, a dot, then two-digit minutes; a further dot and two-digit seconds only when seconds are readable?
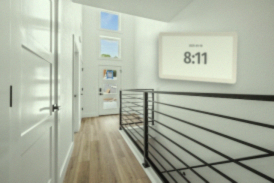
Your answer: 8.11
